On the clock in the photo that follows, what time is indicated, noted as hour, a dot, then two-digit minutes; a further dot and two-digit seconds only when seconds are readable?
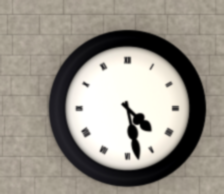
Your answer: 4.28
